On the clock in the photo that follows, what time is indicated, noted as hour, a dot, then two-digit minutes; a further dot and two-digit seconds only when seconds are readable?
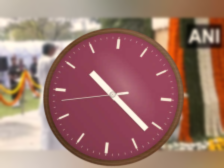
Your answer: 10.21.43
